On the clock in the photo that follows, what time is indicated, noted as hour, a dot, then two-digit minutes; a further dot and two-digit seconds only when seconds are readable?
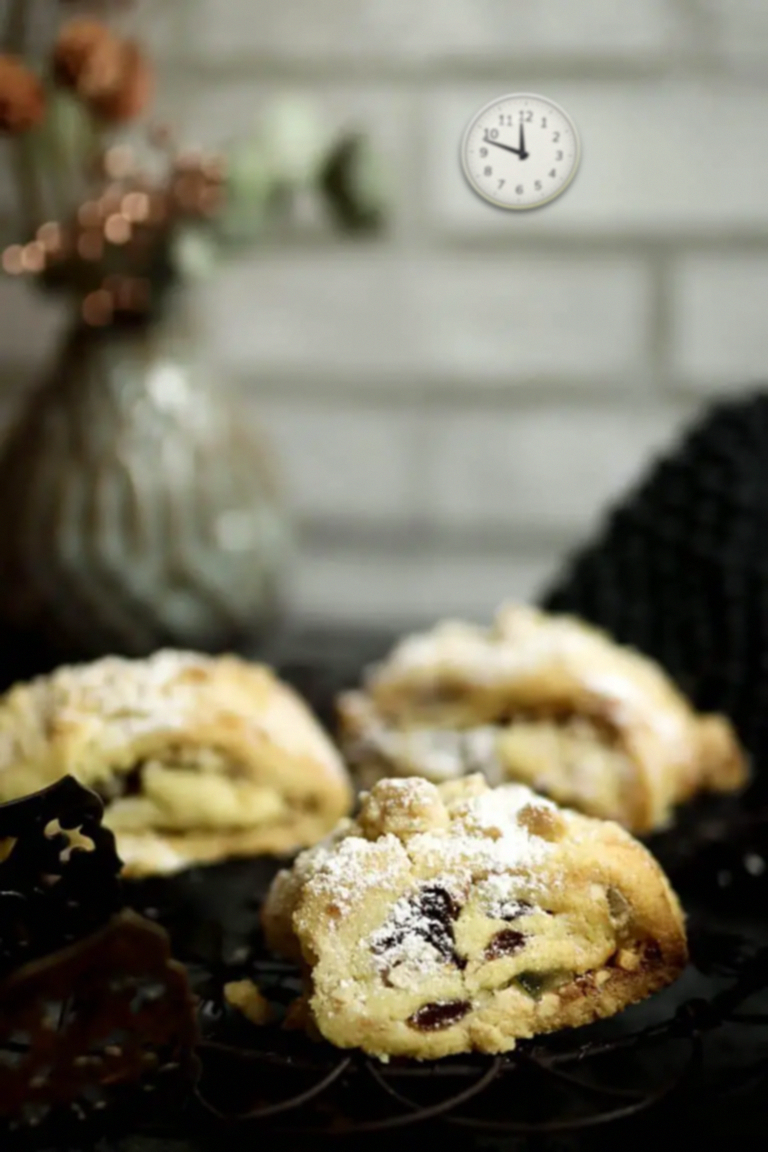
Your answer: 11.48
